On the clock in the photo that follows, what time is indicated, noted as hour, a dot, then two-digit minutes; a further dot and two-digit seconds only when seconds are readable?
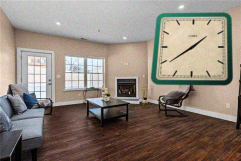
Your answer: 1.39
